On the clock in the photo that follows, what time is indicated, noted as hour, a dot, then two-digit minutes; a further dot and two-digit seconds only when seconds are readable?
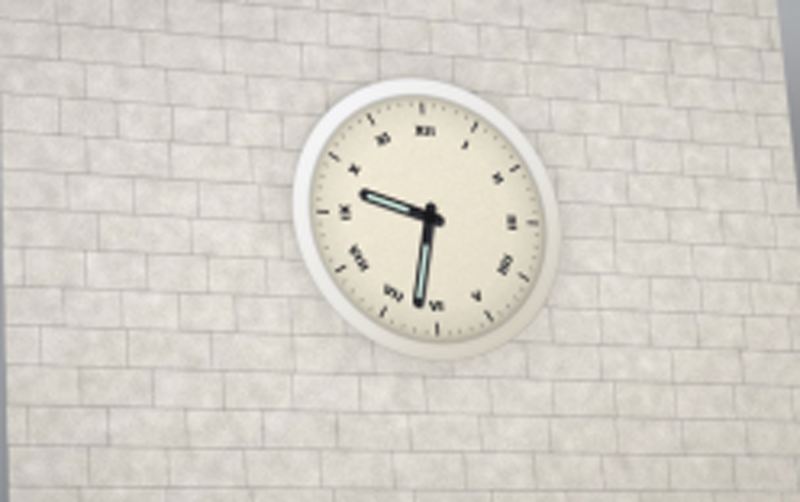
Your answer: 9.32
